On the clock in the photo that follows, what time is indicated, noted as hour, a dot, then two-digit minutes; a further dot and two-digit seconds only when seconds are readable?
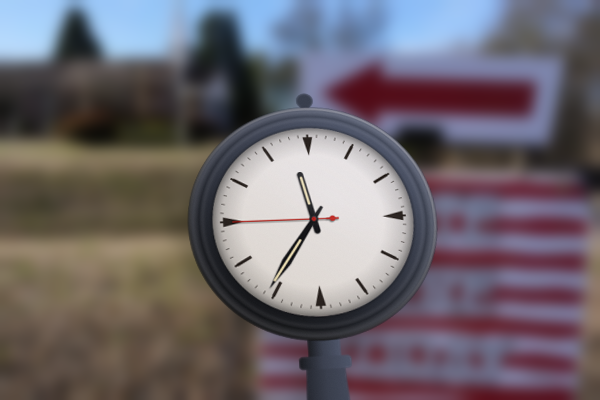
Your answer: 11.35.45
